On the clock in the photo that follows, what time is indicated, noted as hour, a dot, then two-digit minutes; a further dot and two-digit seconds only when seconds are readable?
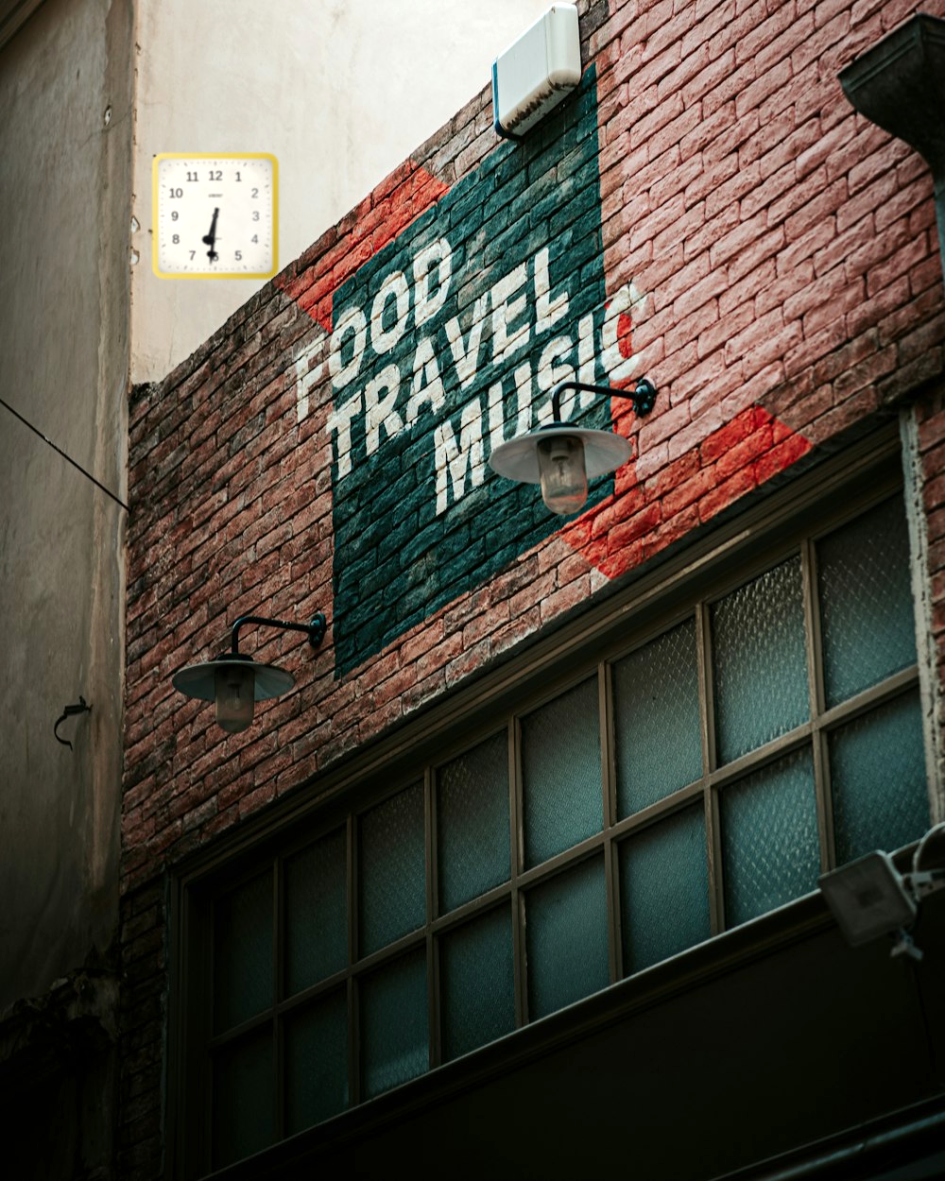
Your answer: 6.31
